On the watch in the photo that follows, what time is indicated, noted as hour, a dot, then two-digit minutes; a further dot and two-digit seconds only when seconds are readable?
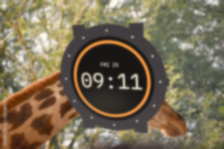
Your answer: 9.11
